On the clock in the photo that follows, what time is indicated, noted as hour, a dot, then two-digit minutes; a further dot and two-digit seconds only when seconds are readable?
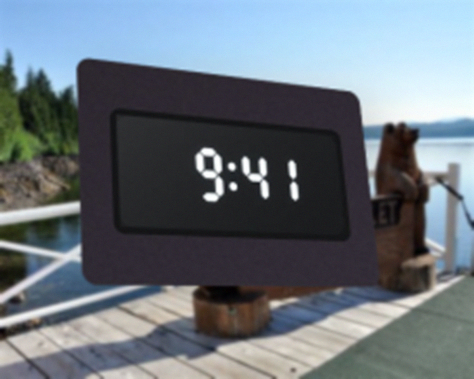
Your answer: 9.41
